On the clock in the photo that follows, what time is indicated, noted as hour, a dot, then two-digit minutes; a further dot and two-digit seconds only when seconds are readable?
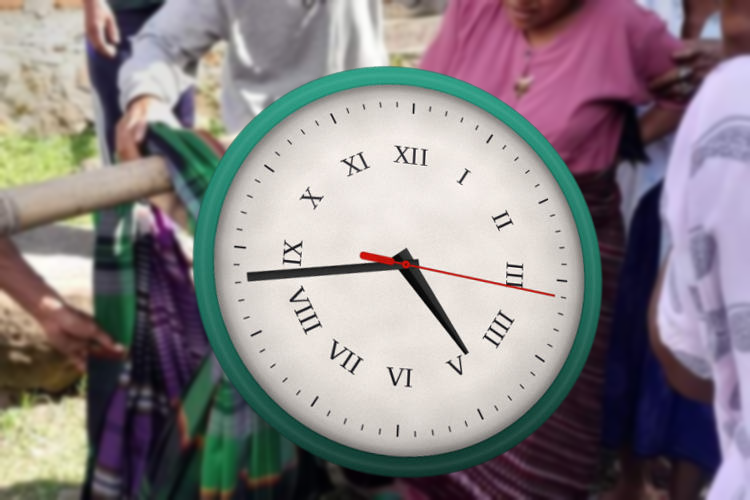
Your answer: 4.43.16
